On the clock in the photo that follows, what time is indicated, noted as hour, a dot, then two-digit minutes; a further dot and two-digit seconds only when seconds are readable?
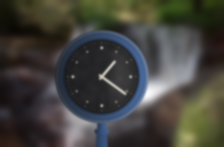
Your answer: 1.21
